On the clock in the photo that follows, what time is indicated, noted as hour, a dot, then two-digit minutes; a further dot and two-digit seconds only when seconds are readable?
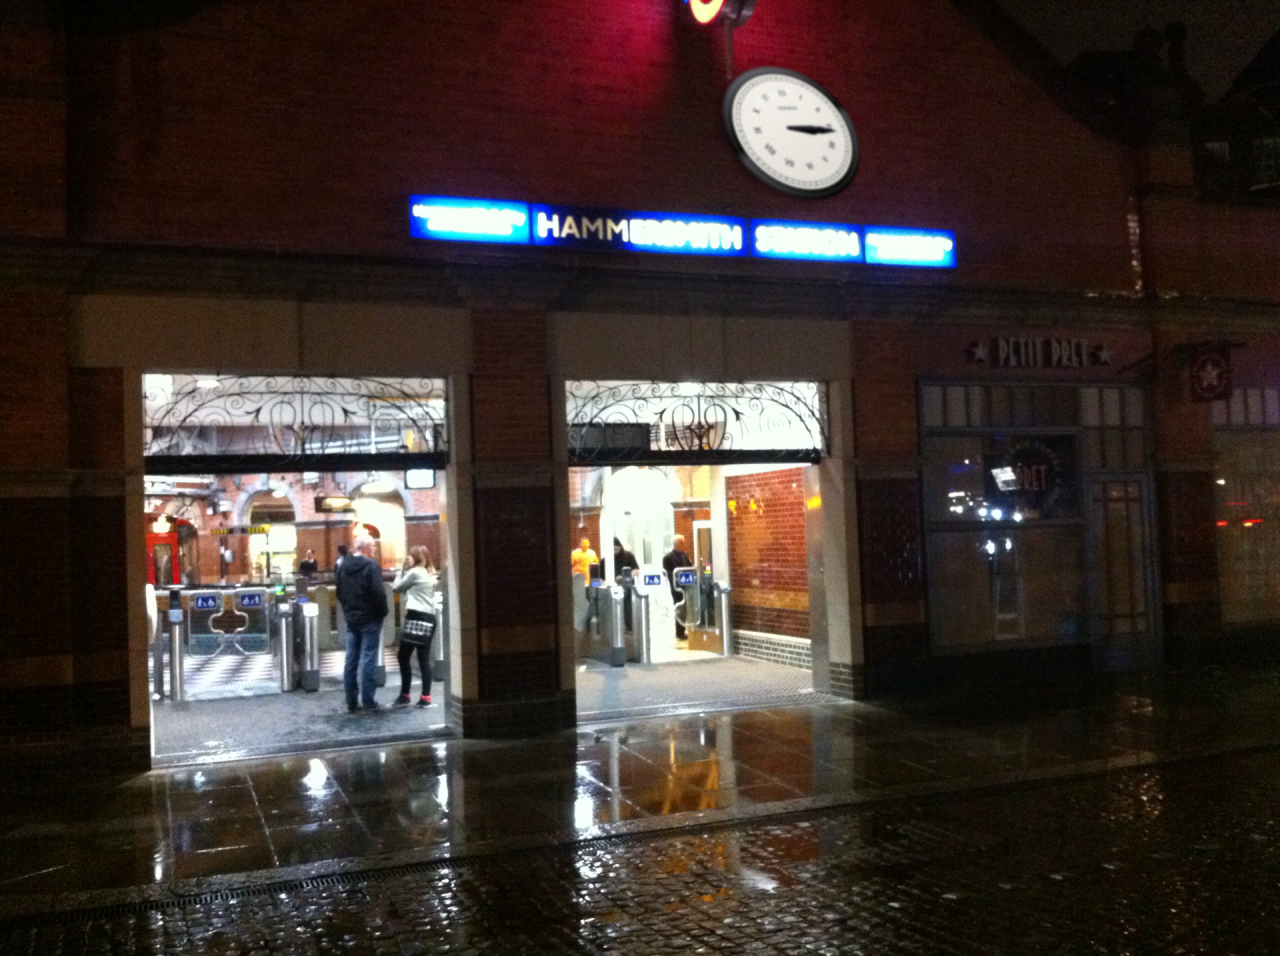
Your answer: 3.16
